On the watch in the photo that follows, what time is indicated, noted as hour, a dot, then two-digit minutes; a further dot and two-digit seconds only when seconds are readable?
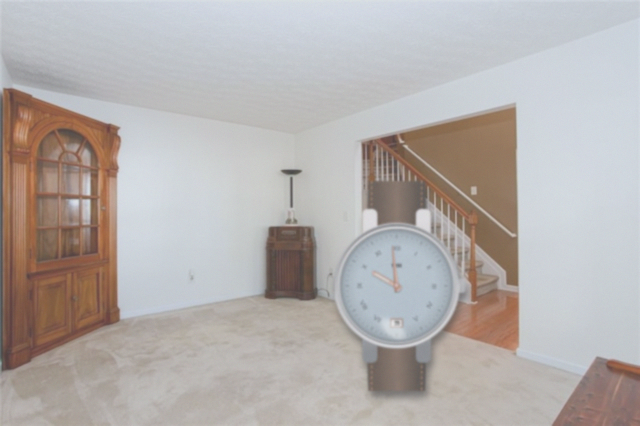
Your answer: 9.59
